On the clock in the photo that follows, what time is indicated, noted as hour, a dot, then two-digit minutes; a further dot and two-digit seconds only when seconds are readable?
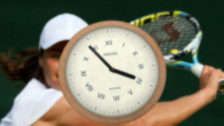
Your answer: 3.54
